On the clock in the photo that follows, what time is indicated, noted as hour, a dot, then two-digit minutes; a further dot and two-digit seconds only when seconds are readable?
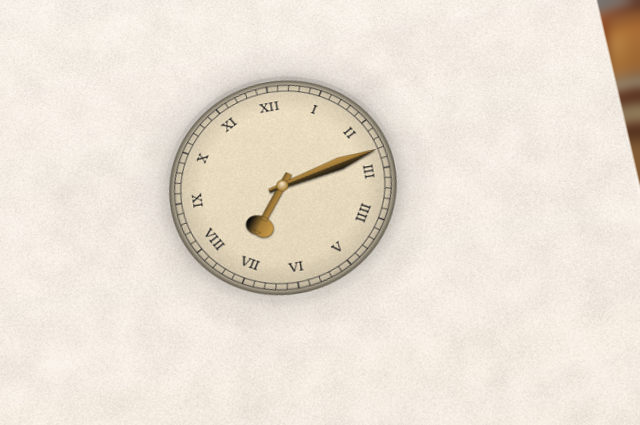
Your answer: 7.13
